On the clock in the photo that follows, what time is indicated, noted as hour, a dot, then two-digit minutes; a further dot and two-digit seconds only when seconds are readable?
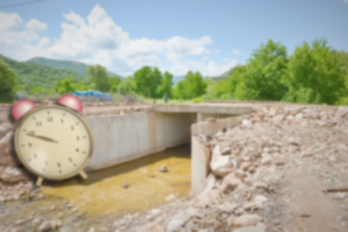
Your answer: 9.49
